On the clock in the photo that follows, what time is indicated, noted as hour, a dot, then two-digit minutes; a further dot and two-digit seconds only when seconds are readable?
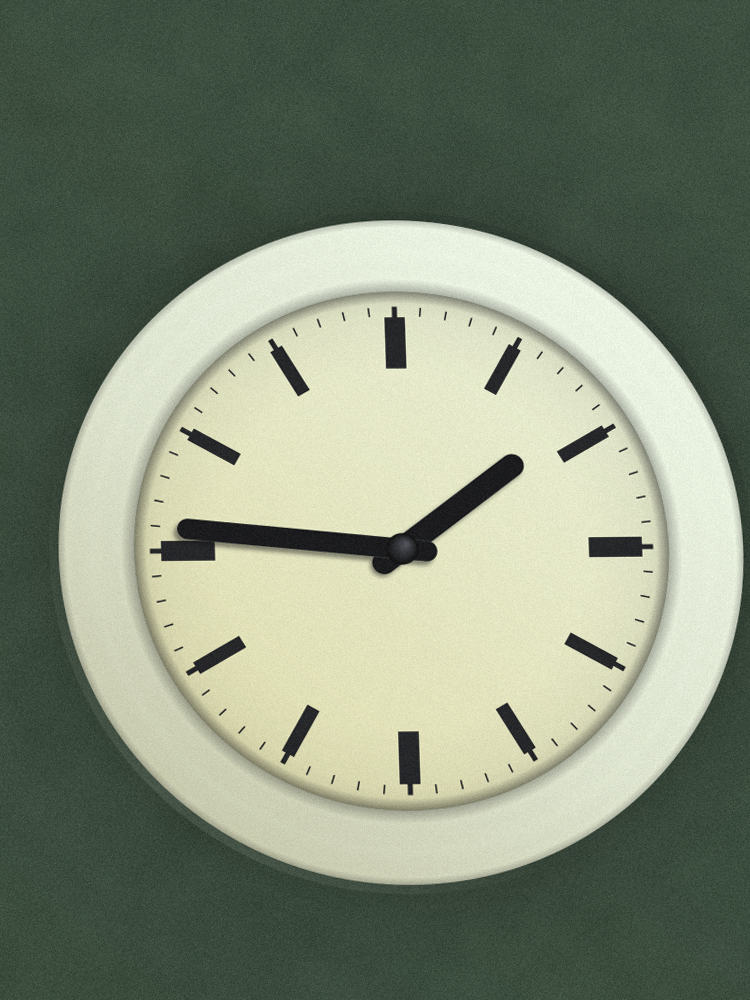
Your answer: 1.46
